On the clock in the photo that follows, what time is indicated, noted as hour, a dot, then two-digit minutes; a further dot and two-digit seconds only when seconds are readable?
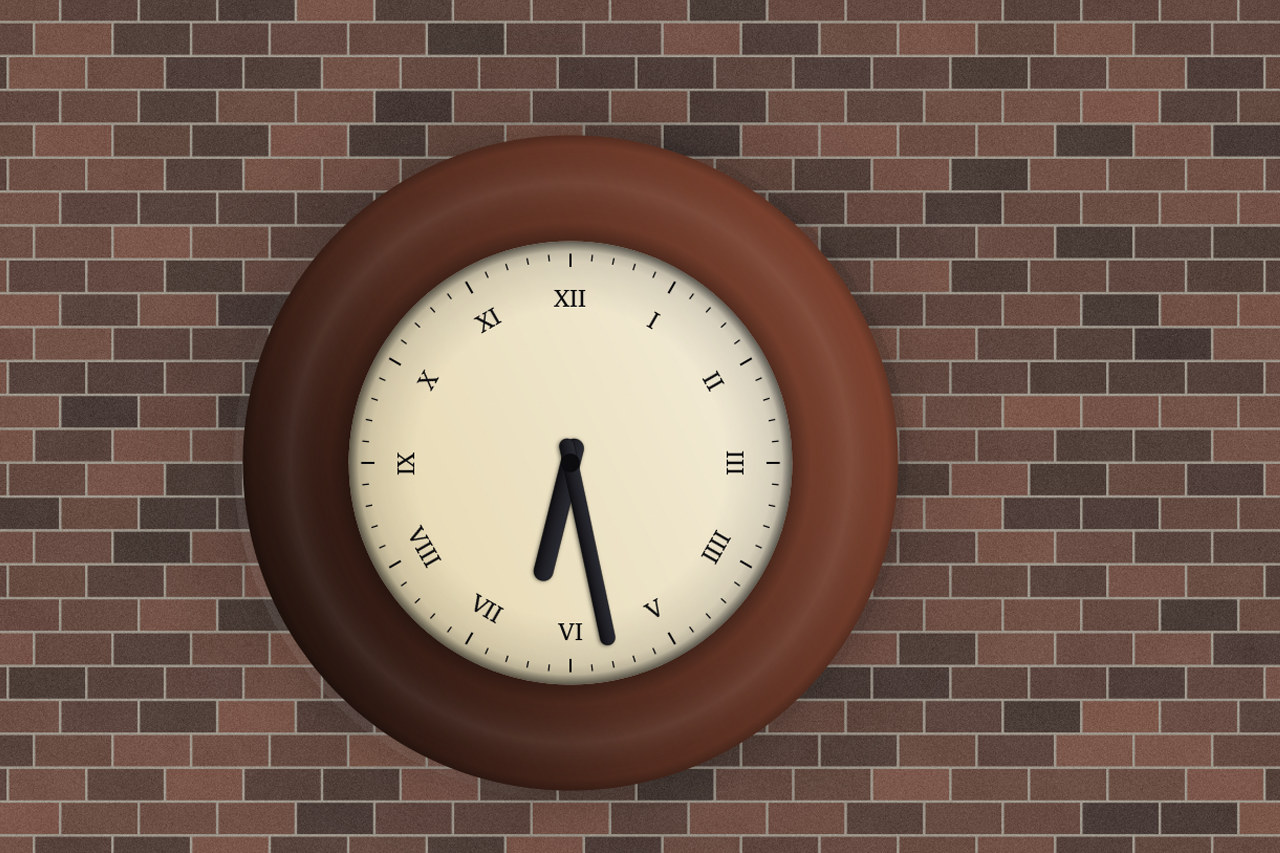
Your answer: 6.28
